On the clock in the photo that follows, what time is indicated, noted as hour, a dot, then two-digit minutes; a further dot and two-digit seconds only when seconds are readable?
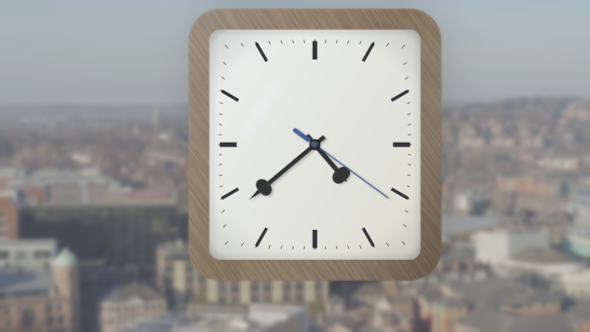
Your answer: 4.38.21
